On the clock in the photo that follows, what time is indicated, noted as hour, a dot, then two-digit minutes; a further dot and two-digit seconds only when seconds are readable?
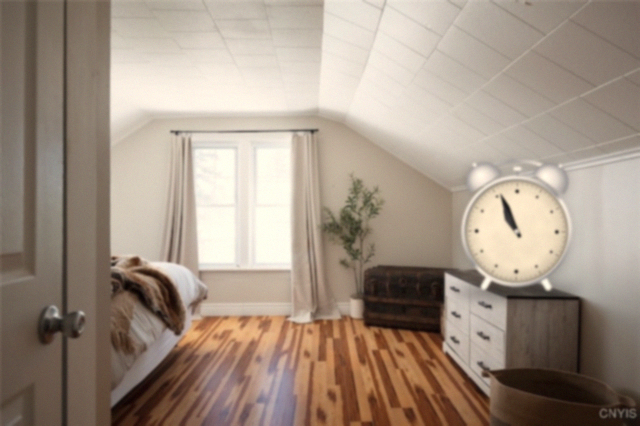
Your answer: 10.56
